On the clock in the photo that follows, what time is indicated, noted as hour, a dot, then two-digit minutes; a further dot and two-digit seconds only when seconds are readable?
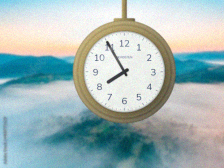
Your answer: 7.55
